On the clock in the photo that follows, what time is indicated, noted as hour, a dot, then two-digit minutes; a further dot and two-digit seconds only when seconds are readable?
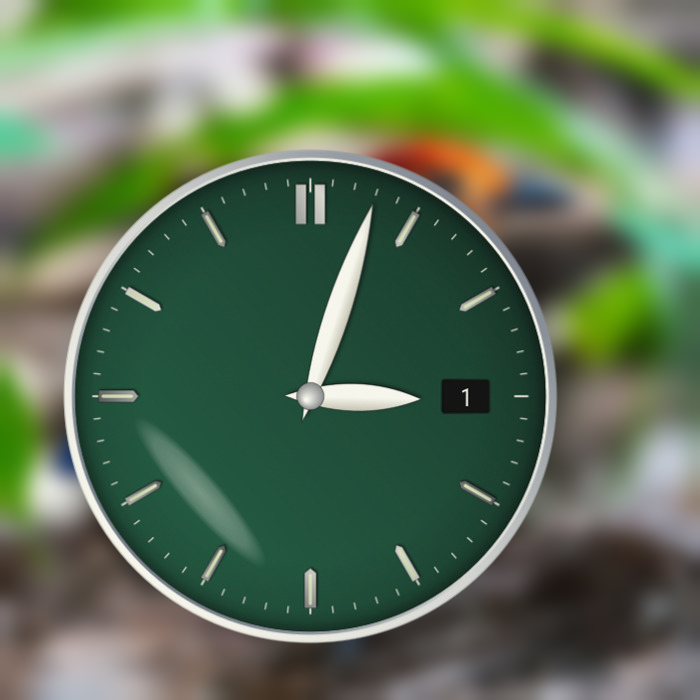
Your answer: 3.03
